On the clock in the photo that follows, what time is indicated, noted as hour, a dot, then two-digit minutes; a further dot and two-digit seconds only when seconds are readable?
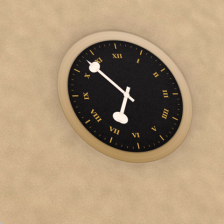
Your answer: 6.53
